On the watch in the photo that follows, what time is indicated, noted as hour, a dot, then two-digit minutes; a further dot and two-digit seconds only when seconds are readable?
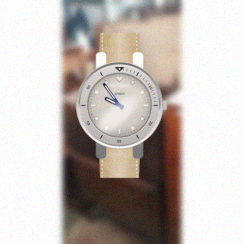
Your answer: 9.54
